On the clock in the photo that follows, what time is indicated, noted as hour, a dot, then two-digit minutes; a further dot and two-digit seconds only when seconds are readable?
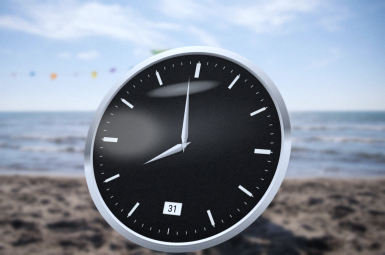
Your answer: 7.59
